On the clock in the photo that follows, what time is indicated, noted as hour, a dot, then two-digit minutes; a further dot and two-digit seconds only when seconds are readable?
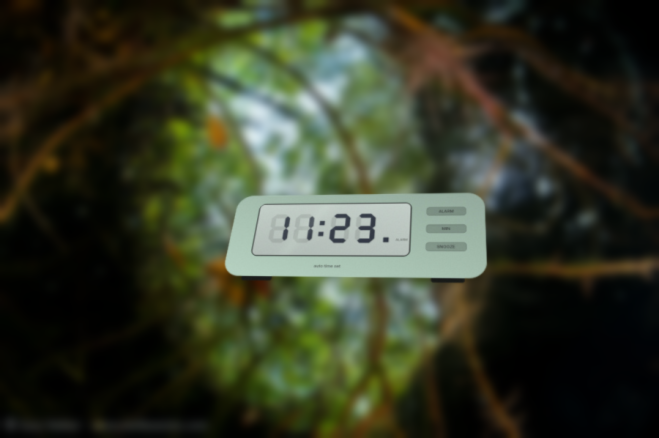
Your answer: 11.23
